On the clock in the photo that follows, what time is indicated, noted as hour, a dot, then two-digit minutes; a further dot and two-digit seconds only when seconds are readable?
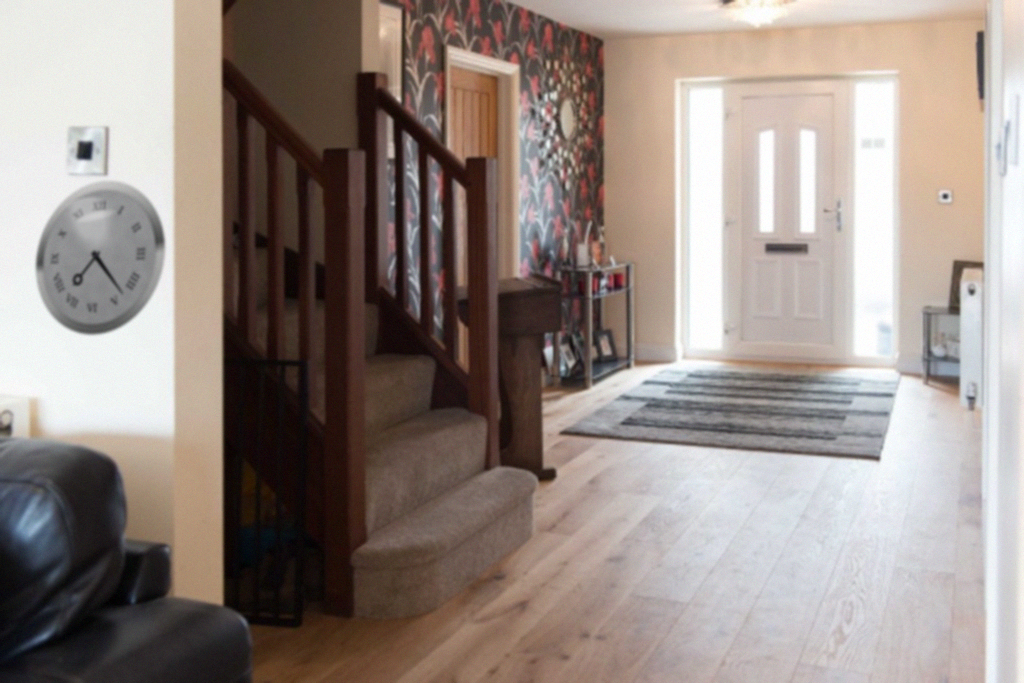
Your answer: 7.23
